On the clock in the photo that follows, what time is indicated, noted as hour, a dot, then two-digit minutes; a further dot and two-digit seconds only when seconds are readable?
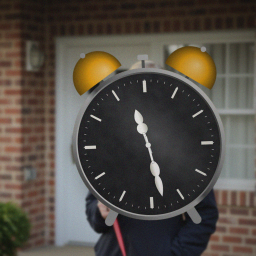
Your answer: 11.28
